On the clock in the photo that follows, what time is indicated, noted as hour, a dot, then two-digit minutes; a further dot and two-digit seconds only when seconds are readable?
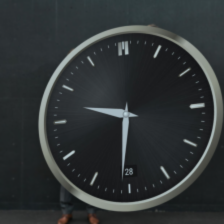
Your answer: 9.31
